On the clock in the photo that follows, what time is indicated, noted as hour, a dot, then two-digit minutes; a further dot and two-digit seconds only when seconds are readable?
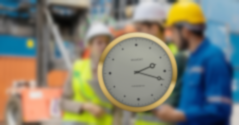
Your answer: 2.18
